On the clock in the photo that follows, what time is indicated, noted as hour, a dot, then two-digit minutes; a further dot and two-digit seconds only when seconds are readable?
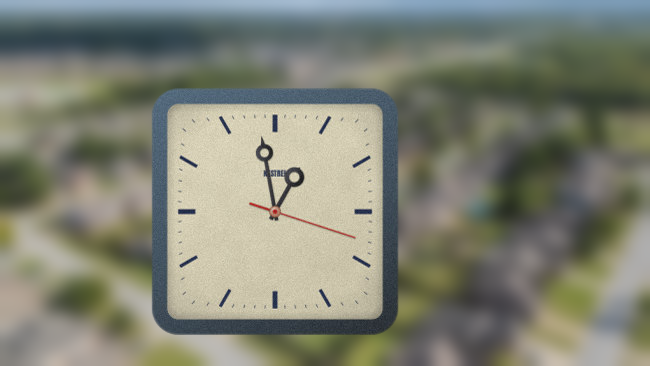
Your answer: 12.58.18
